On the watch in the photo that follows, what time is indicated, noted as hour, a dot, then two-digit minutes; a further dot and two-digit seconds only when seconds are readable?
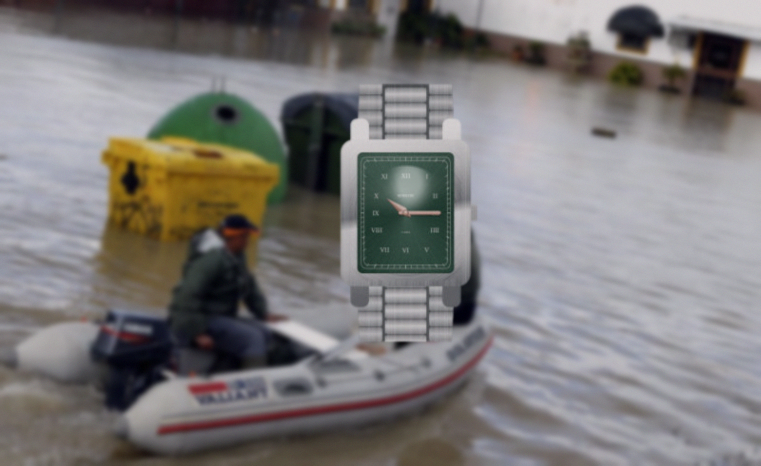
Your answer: 10.15
